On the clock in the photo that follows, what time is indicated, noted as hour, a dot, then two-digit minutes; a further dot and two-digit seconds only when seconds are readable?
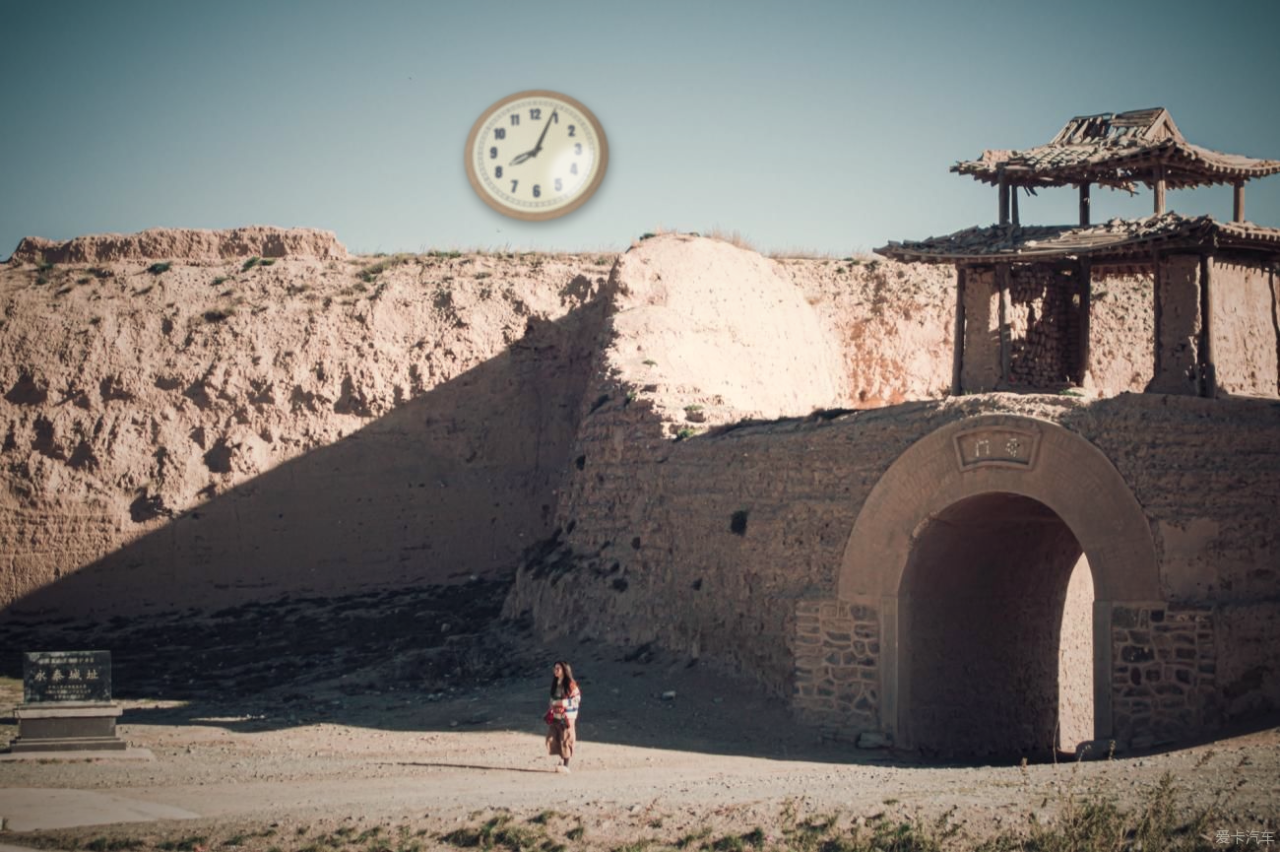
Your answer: 8.04
